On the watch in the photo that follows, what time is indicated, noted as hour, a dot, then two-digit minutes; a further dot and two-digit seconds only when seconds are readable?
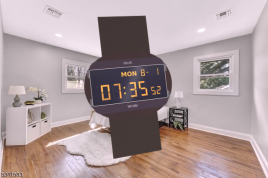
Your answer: 7.35.52
